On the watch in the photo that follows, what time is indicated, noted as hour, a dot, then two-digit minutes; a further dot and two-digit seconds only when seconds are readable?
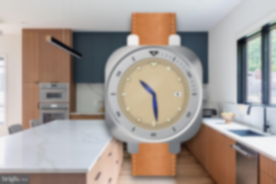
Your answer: 10.29
